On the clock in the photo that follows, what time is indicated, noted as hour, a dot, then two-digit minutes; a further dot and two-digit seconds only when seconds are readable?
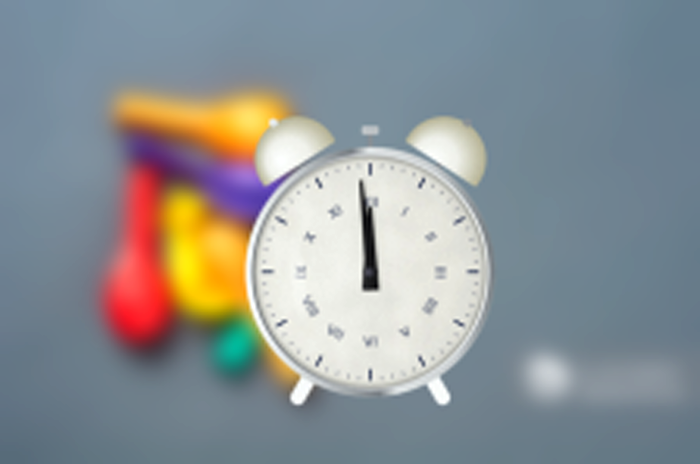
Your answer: 11.59
